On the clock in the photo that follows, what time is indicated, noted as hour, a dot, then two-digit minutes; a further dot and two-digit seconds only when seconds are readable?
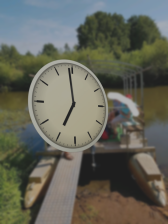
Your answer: 6.59
